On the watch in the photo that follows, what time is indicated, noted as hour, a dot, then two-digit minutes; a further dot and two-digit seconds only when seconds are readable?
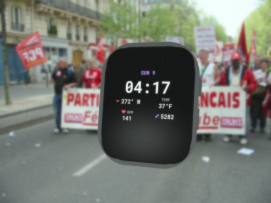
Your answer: 4.17
